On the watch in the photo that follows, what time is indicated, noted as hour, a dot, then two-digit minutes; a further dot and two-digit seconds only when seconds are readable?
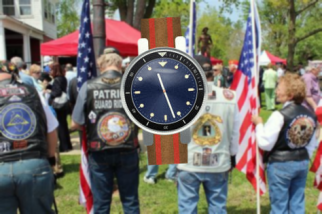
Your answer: 11.27
